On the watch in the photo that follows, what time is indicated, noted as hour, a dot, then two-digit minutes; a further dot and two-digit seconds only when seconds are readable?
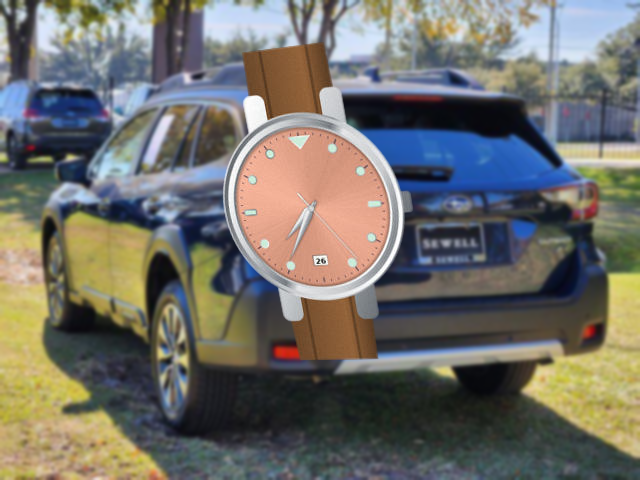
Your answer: 7.35.24
